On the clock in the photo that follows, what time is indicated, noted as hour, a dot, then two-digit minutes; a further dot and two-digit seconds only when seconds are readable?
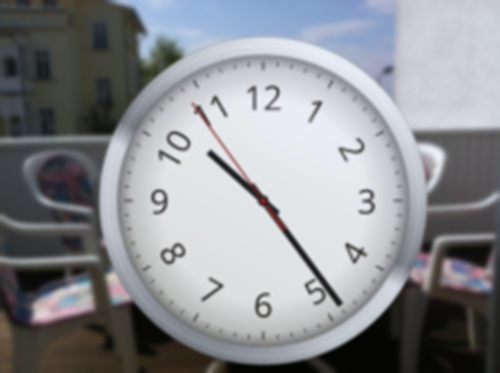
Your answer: 10.23.54
